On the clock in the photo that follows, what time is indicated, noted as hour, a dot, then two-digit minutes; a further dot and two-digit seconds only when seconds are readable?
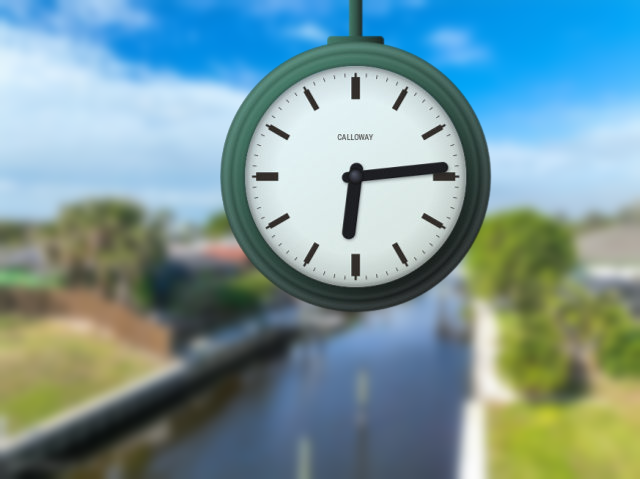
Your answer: 6.14
